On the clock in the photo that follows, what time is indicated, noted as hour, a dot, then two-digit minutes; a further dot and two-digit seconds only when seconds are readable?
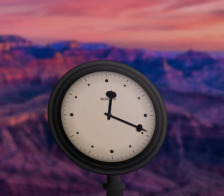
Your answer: 12.19
